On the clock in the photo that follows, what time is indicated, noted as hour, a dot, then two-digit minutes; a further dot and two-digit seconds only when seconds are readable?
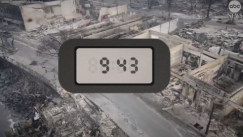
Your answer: 9.43
